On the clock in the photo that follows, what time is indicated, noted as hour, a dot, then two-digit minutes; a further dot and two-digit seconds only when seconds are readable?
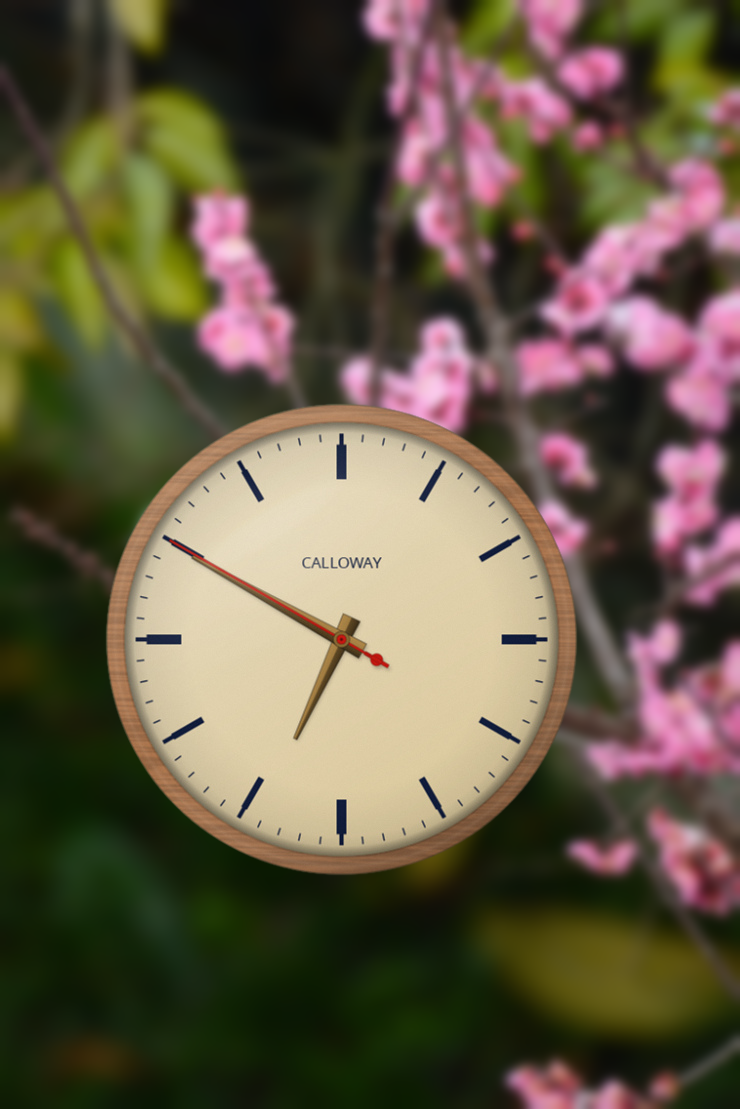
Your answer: 6.49.50
